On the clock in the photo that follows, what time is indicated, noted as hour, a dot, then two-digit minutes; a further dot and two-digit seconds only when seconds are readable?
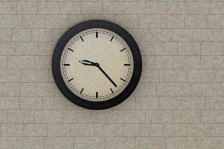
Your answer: 9.23
